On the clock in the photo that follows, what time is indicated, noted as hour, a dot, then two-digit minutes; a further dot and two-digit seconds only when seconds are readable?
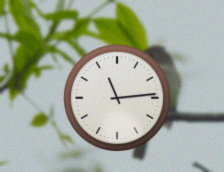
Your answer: 11.14
